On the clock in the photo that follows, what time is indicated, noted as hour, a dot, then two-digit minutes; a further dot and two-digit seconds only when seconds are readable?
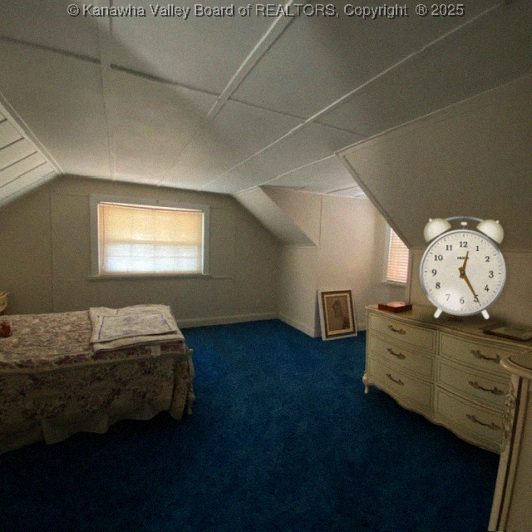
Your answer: 12.25
